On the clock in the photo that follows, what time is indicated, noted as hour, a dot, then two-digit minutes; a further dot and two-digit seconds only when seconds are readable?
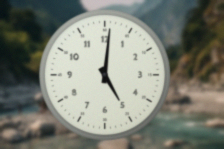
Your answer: 5.01
